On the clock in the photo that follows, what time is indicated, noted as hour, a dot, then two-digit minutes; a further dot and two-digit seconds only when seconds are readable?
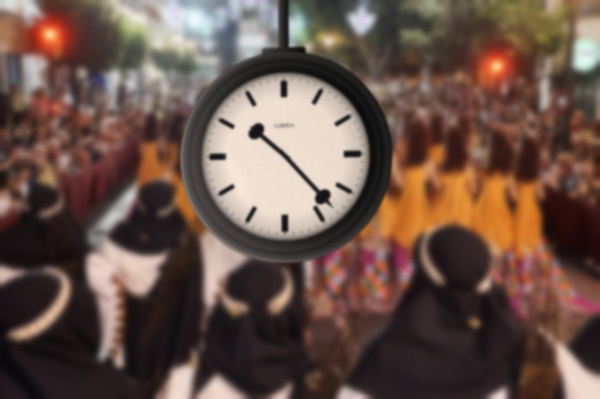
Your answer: 10.23
